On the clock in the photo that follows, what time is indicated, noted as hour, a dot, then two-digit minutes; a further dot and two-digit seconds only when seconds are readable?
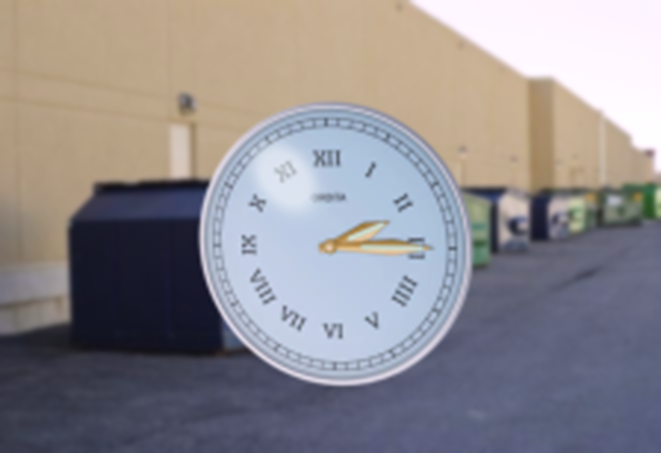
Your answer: 2.15
